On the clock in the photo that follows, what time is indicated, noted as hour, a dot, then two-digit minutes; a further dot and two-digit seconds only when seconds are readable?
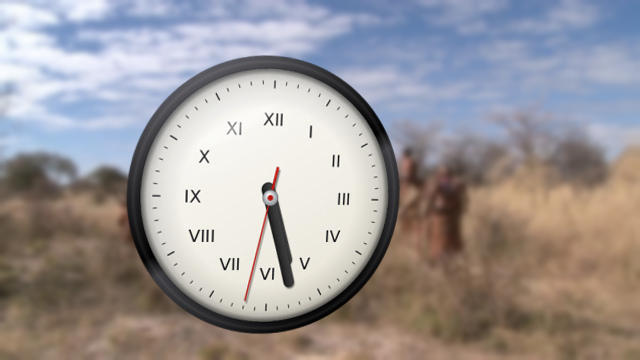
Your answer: 5.27.32
